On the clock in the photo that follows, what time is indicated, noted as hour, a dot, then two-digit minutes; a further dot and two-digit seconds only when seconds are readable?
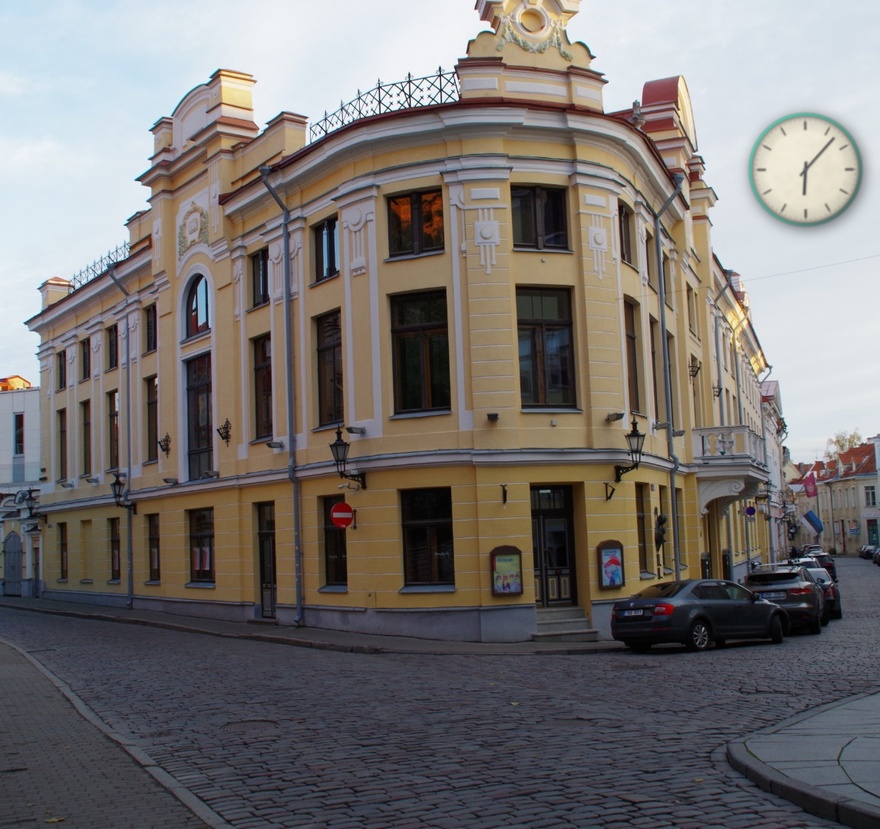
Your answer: 6.07
